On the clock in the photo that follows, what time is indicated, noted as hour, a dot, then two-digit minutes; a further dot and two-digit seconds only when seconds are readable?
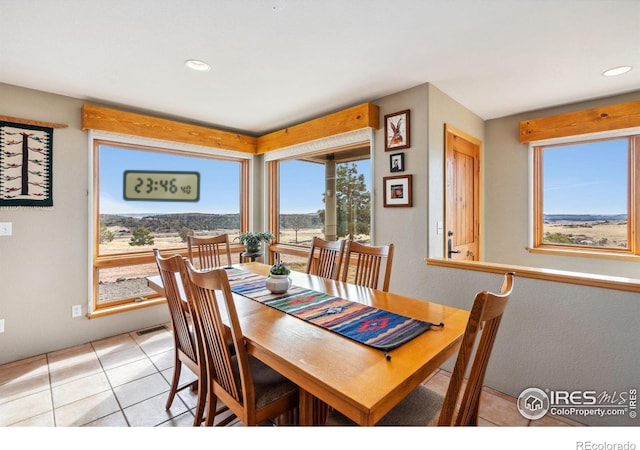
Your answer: 23.46
